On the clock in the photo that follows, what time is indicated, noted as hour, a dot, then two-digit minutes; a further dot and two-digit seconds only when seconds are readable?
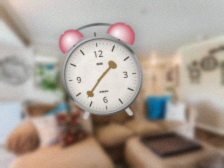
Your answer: 1.37
